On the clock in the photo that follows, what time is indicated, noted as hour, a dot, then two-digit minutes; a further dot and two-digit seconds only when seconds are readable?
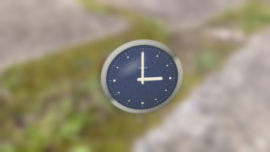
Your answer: 3.00
